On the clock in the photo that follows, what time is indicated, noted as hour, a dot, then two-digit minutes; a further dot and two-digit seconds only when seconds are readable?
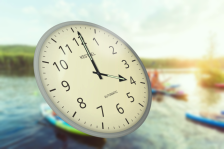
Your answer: 4.01
